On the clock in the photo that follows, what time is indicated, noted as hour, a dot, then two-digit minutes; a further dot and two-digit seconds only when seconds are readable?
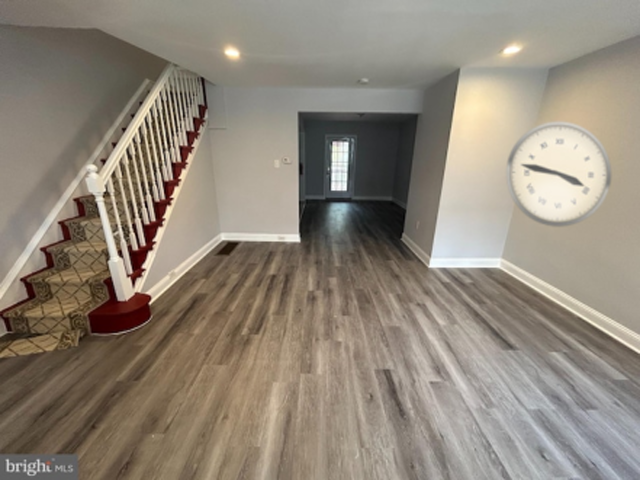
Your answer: 3.47
